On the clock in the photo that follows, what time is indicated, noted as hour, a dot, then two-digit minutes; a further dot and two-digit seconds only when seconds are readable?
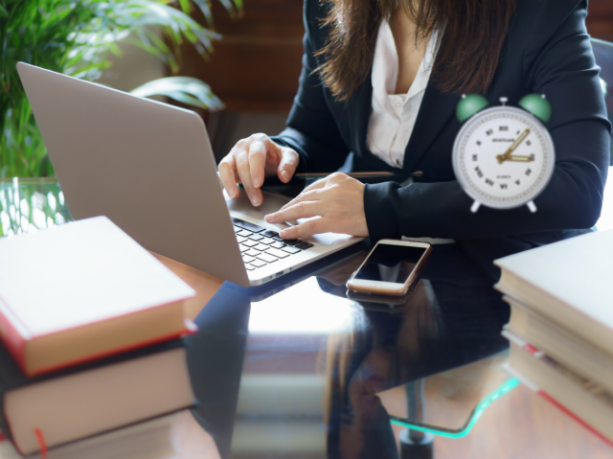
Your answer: 3.07
